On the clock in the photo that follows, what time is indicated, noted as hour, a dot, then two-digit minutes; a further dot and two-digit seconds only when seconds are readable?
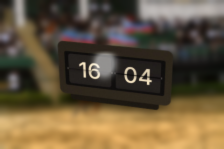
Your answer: 16.04
